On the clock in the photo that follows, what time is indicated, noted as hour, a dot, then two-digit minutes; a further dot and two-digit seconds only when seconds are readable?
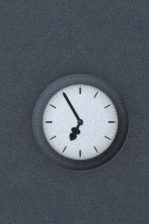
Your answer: 6.55
